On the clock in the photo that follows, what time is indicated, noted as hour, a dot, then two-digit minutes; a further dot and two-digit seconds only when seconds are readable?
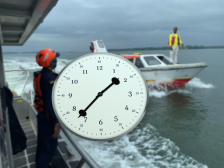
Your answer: 1.37
